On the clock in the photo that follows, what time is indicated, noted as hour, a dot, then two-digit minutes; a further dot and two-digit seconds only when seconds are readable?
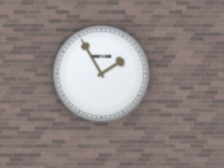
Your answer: 1.55
